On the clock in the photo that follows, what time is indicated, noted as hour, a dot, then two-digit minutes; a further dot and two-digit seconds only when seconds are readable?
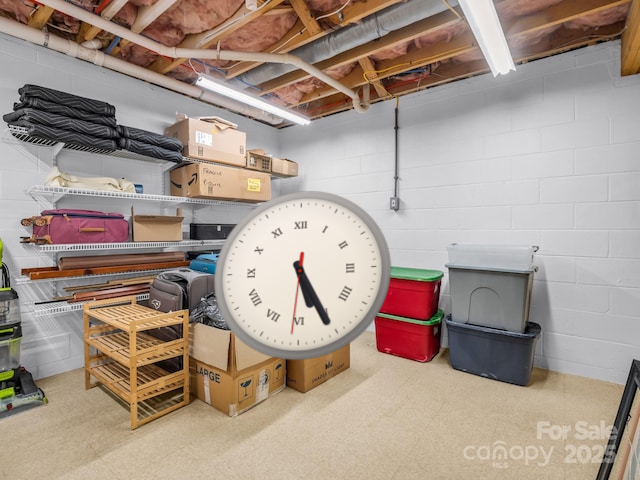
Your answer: 5.25.31
